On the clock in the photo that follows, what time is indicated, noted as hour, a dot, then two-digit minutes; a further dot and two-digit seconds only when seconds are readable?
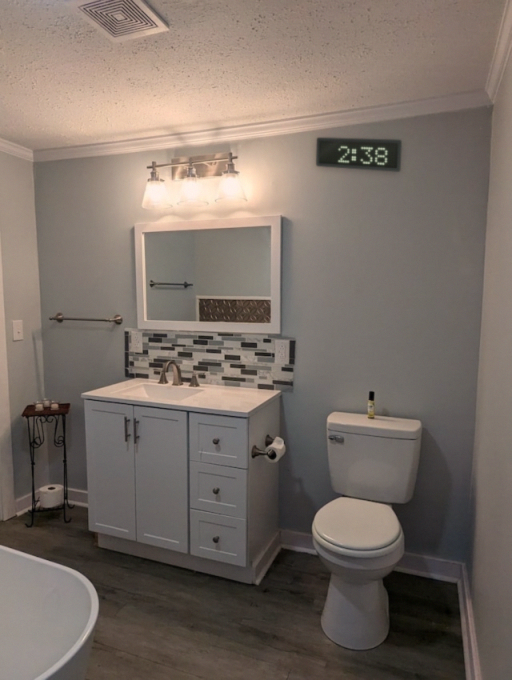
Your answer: 2.38
